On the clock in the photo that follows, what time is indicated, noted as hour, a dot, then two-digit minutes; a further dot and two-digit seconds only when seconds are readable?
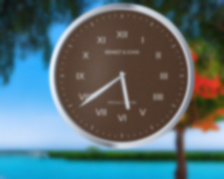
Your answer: 5.39
